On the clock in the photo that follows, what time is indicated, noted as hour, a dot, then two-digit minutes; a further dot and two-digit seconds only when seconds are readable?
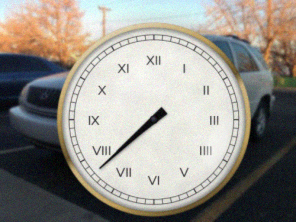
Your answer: 7.38
